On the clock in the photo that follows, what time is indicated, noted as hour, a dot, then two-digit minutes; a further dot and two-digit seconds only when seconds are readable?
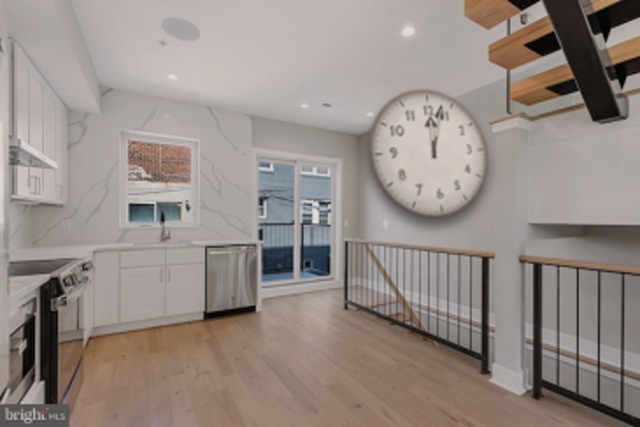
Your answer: 12.03
